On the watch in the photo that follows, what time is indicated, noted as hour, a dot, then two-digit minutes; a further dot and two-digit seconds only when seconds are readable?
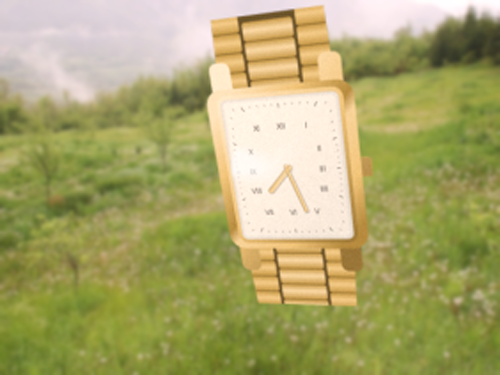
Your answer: 7.27
